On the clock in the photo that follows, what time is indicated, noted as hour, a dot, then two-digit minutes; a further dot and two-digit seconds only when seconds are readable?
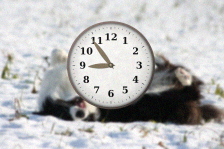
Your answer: 8.54
